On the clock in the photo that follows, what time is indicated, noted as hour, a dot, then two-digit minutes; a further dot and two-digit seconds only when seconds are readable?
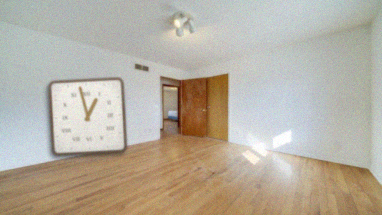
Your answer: 12.58
